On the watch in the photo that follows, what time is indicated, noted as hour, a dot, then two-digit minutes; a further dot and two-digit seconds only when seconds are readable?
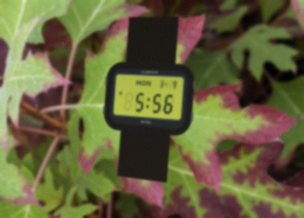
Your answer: 5.56
